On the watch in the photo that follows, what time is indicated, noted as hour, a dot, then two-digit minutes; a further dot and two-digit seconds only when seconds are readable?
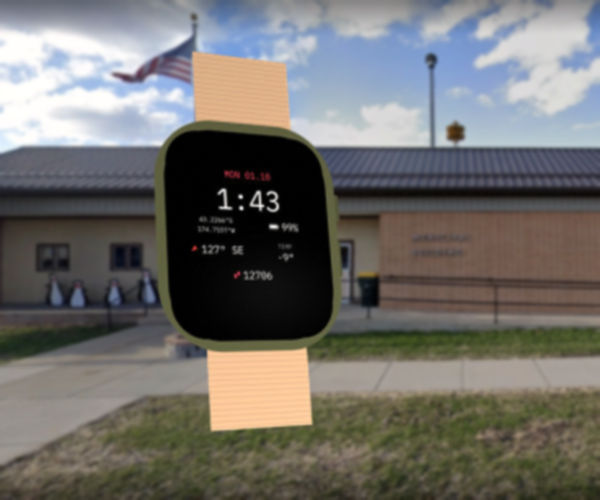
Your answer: 1.43
